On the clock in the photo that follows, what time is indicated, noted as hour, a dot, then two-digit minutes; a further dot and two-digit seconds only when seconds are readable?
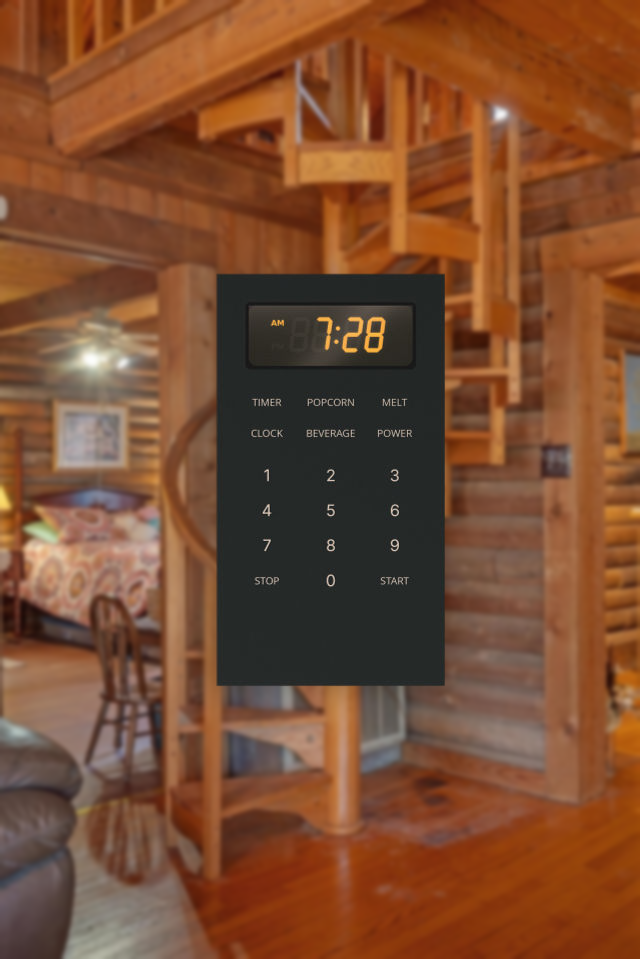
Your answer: 7.28
